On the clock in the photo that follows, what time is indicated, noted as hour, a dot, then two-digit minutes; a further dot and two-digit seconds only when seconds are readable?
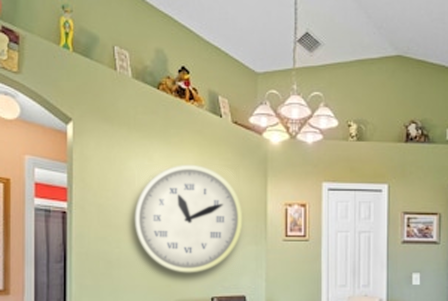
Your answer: 11.11
